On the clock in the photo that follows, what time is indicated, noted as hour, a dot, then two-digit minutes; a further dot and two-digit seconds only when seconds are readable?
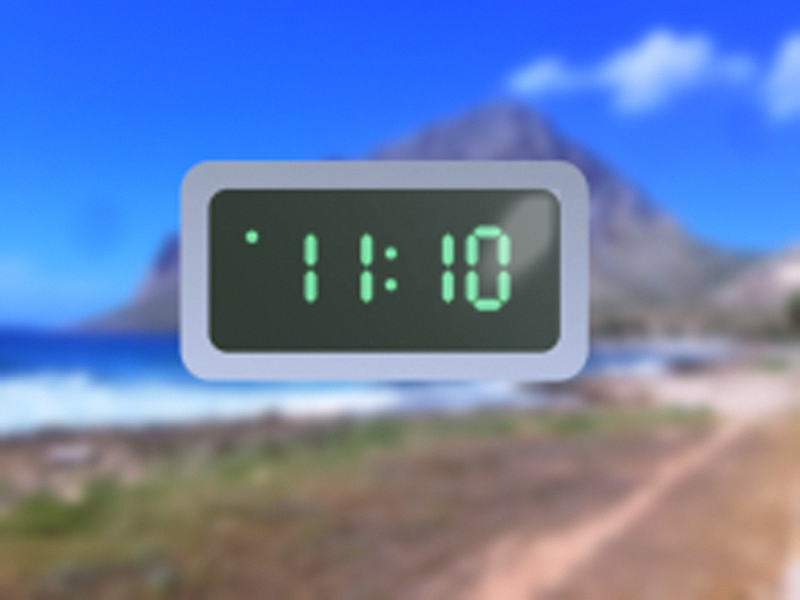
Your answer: 11.10
